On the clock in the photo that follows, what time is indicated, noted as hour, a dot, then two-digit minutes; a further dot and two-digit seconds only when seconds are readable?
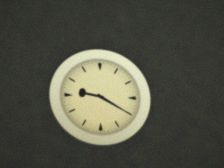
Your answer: 9.20
